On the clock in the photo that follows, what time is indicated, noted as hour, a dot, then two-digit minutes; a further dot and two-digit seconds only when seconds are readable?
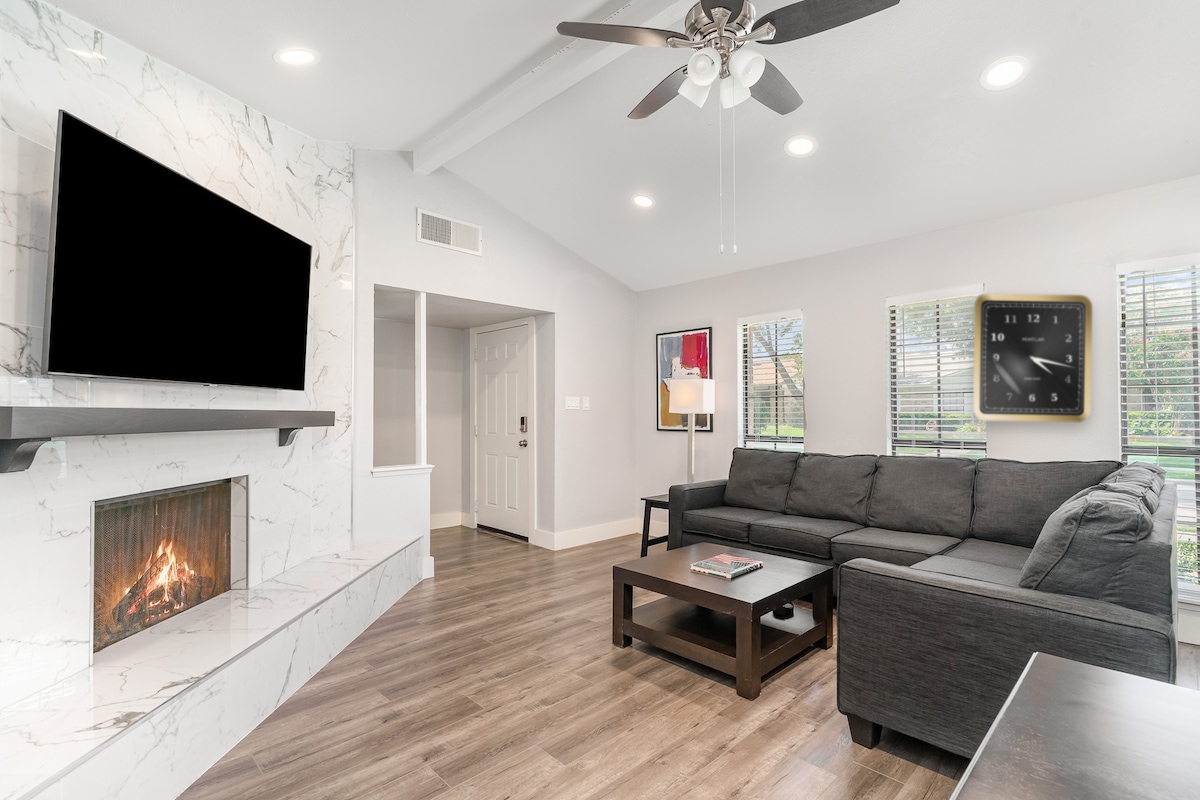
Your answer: 4.17
